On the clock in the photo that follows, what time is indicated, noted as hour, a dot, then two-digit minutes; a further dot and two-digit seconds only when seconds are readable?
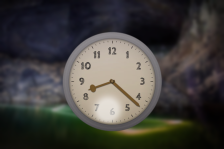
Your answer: 8.22
